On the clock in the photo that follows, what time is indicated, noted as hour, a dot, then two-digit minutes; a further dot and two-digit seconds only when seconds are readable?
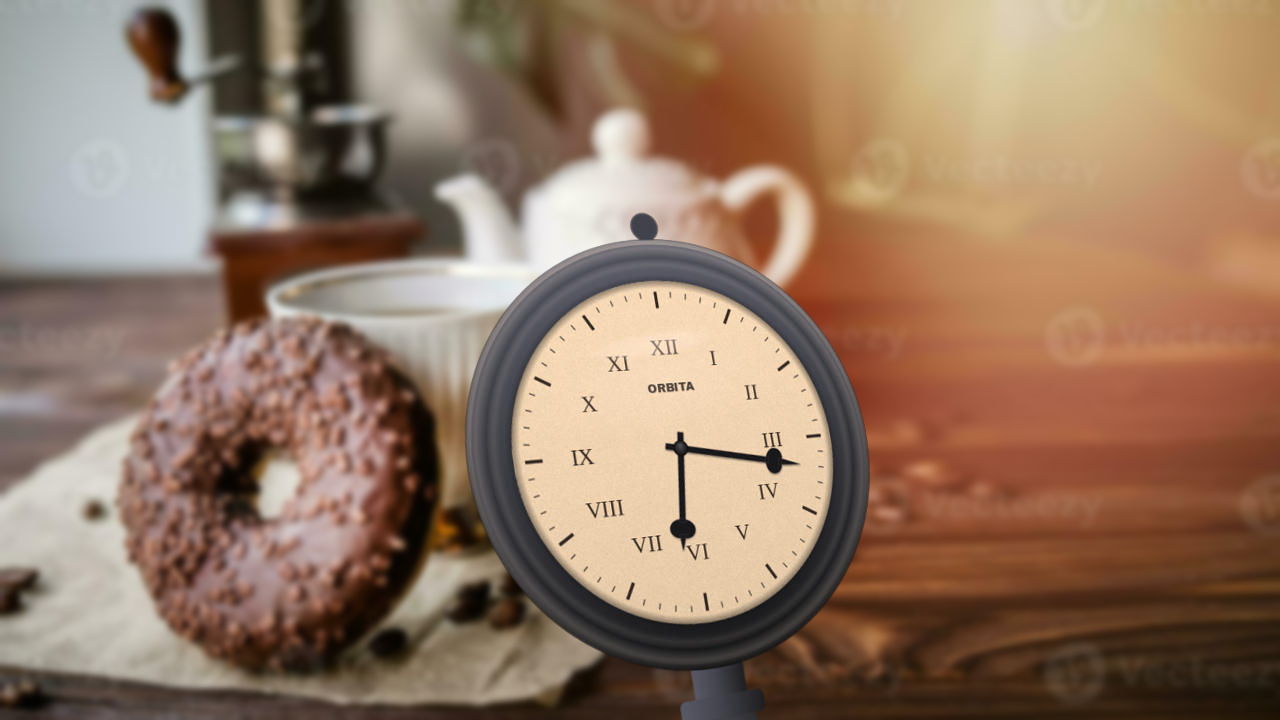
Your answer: 6.17
